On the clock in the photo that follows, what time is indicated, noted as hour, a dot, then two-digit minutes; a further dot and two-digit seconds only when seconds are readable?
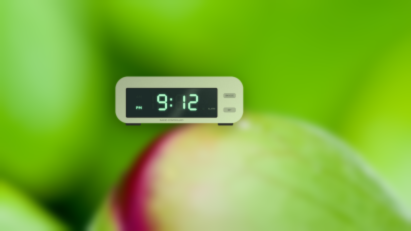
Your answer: 9.12
